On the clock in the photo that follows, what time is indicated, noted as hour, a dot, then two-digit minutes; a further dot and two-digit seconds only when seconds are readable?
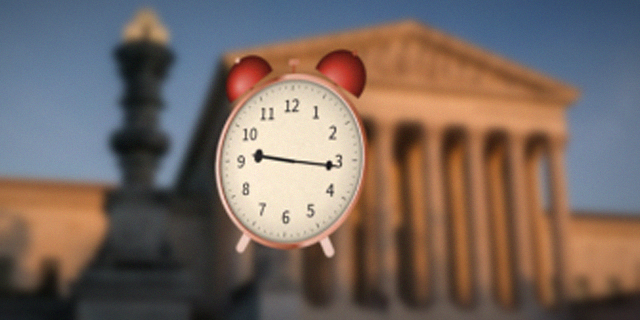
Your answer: 9.16
